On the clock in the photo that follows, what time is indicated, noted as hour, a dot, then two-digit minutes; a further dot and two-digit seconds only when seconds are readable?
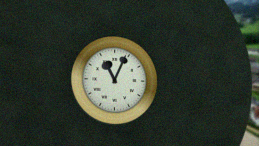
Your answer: 11.04
